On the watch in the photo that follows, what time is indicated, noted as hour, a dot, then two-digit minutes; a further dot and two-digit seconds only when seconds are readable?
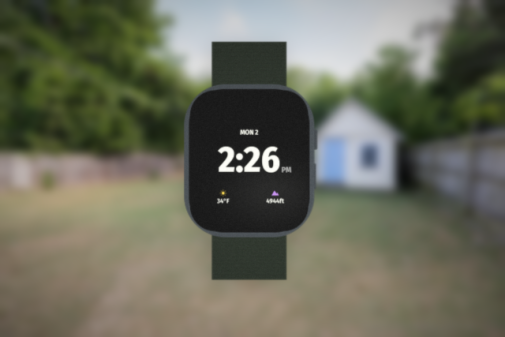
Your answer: 2.26
